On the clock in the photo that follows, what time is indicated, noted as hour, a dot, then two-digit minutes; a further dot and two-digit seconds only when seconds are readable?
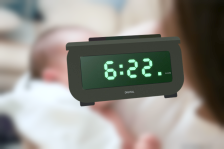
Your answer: 6.22
